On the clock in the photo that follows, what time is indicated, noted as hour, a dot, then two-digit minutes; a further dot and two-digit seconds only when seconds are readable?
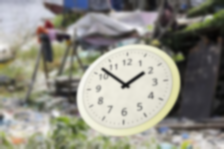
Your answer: 1.52
